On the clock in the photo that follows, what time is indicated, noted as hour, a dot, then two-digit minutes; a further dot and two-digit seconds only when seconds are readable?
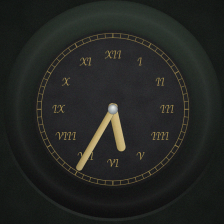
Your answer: 5.35
